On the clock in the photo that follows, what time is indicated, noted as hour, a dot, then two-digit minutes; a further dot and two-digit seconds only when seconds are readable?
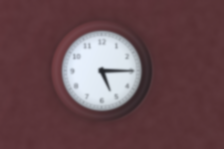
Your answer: 5.15
